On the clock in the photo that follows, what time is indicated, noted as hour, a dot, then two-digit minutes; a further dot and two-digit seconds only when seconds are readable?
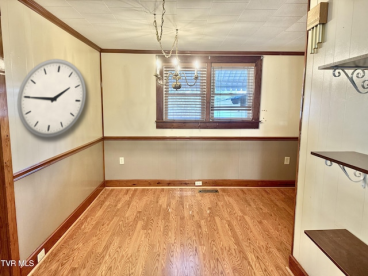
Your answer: 1.45
